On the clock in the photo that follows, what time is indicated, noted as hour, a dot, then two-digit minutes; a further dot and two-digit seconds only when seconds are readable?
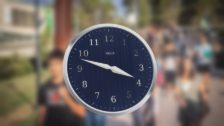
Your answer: 3.48
